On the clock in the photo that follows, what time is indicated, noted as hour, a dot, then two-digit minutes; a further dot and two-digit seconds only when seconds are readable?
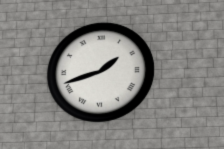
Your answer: 1.42
